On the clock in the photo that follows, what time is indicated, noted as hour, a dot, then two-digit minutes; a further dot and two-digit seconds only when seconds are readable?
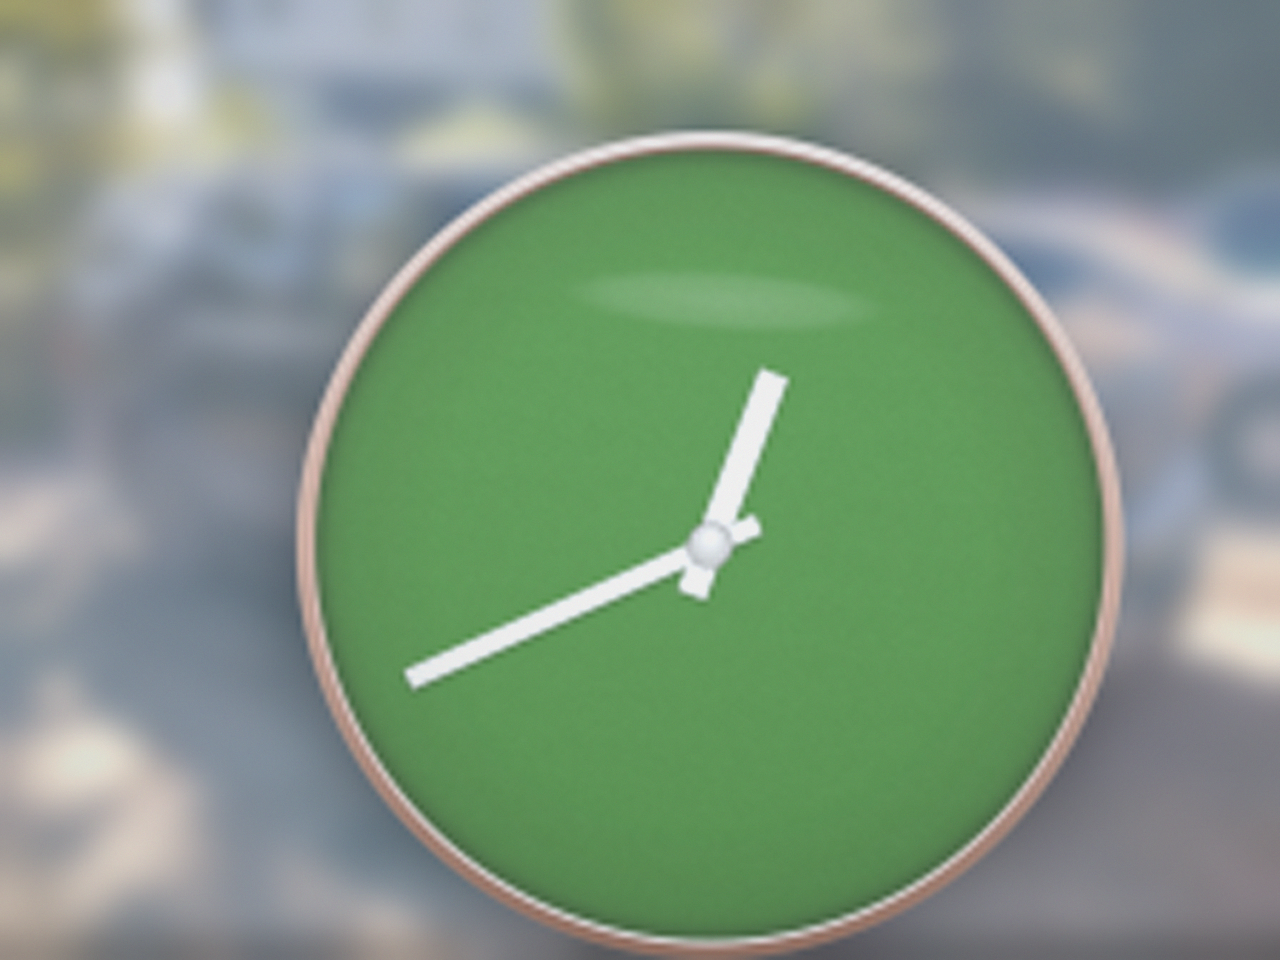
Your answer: 12.41
